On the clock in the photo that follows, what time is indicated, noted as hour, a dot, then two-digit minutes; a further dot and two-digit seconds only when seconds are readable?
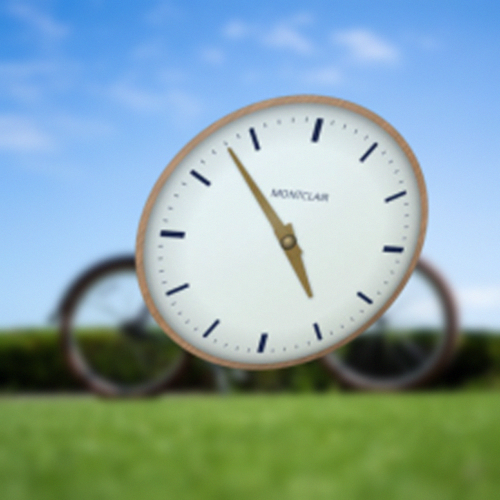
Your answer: 4.53
